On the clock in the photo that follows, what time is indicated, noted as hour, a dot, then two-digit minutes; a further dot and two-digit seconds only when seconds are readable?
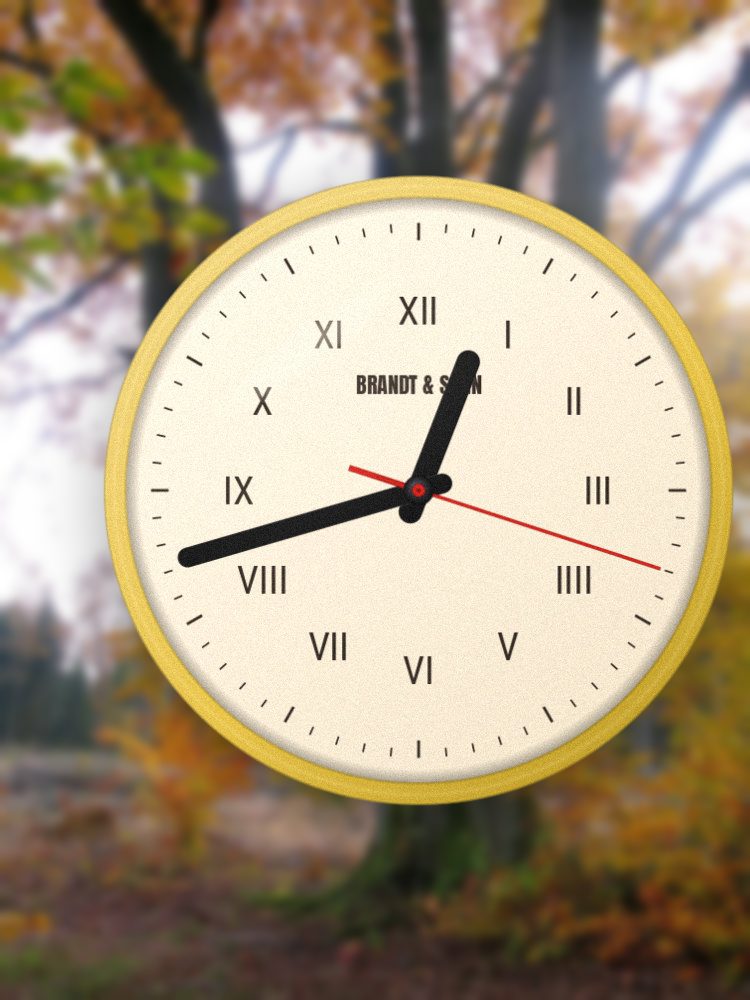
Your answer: 12.42.18
